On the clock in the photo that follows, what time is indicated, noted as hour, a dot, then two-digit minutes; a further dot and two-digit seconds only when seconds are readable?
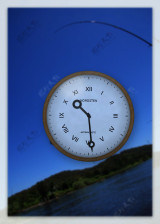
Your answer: 10.29
